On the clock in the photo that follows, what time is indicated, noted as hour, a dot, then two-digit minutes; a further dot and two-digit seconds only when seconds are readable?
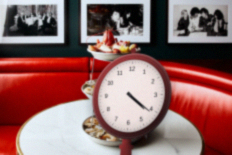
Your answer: 4.21
